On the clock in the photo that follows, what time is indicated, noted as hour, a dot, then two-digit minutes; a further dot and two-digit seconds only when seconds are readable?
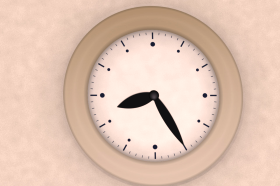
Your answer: 8.25
